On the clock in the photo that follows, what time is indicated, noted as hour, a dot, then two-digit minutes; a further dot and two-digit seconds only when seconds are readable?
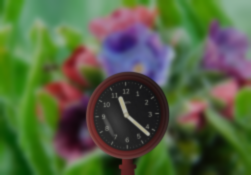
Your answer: 11.22
